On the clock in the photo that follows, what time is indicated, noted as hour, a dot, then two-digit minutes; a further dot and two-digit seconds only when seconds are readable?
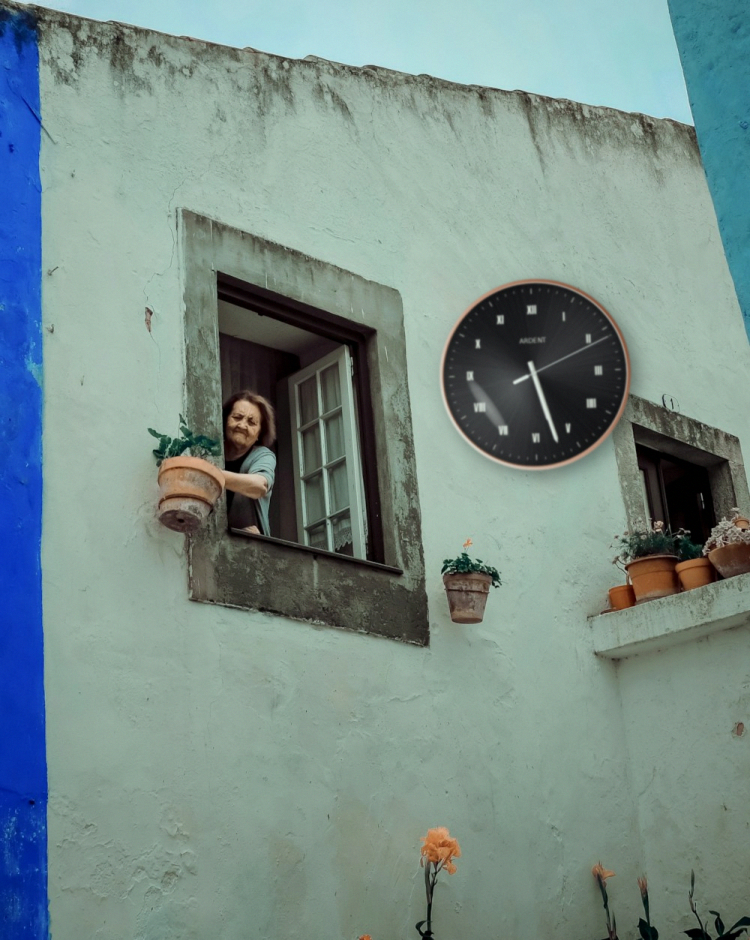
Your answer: 5.27.11
